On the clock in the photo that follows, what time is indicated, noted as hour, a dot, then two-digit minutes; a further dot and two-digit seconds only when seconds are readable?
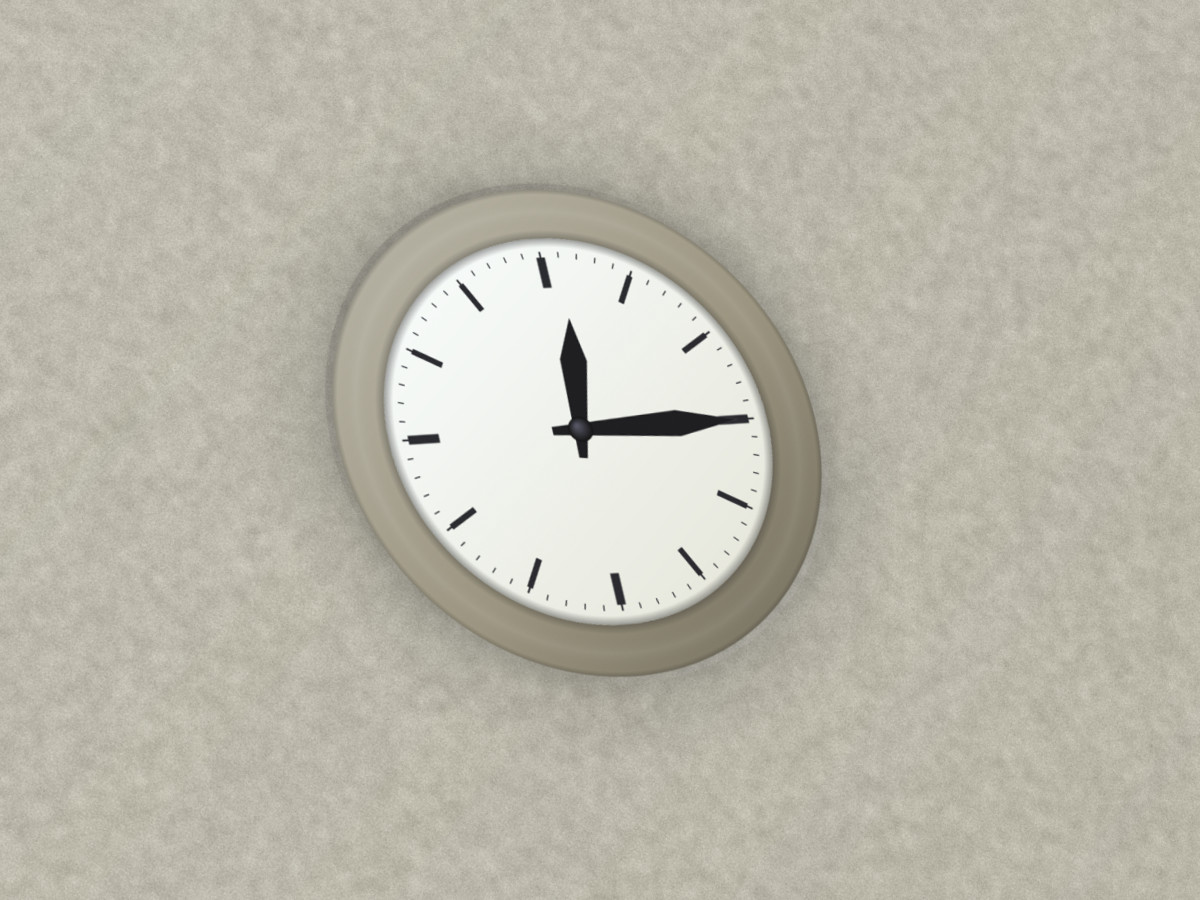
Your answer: 12.15
